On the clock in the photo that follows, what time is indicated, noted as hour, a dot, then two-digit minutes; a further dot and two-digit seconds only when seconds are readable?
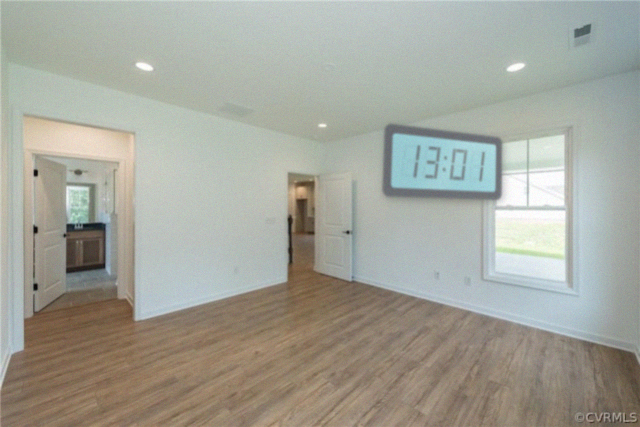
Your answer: 13.01
